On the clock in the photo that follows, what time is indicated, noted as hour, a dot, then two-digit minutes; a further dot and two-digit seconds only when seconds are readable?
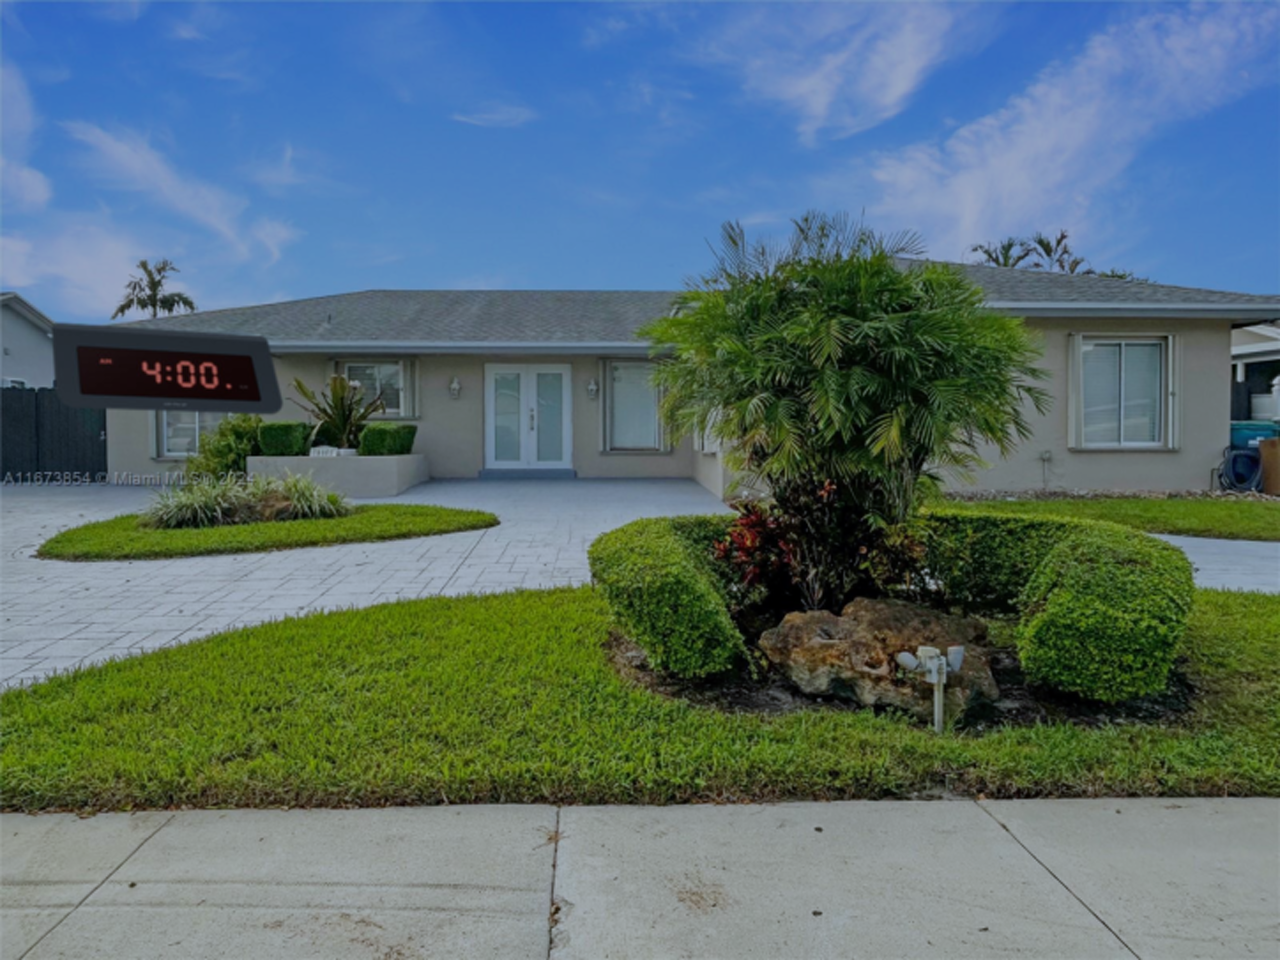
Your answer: 4.00
